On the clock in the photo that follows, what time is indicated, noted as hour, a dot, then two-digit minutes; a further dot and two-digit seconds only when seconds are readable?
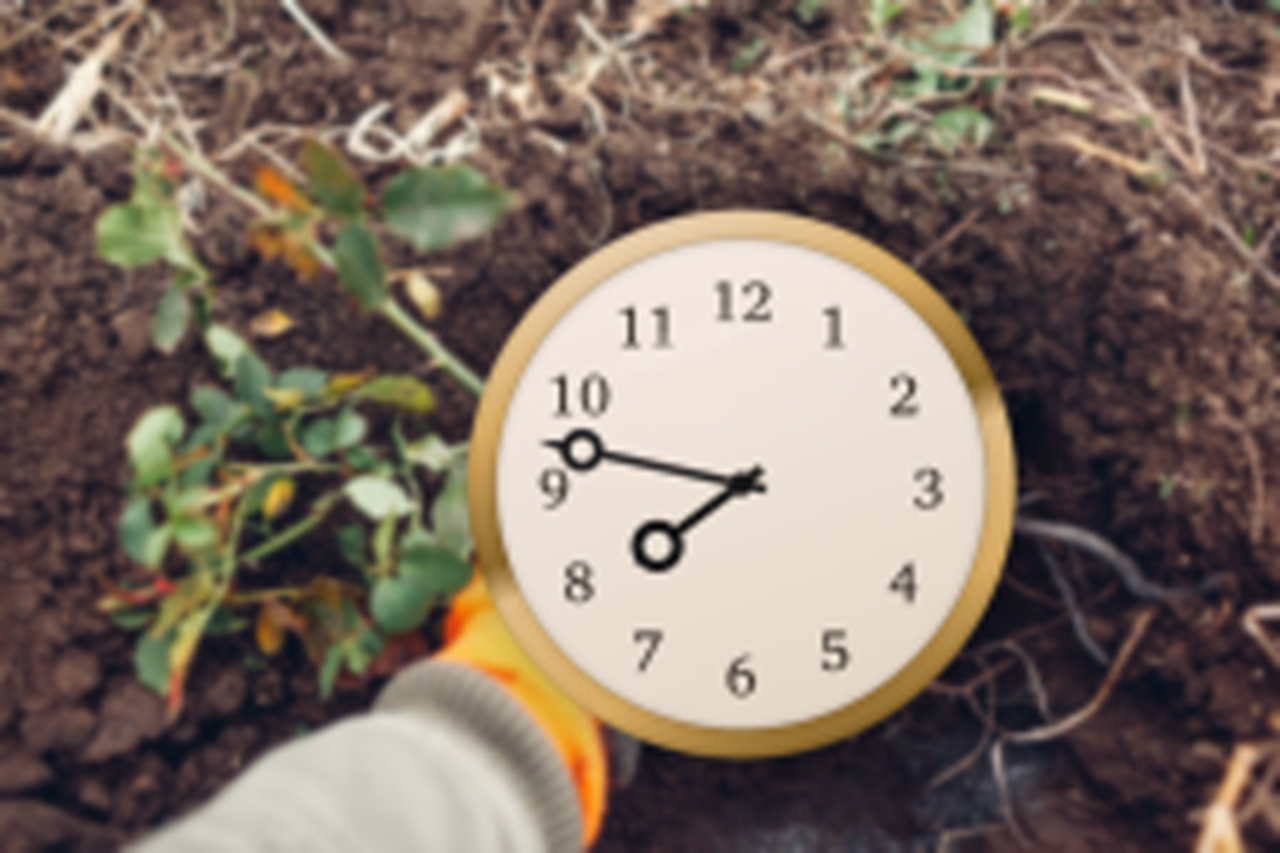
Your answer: 7.47
